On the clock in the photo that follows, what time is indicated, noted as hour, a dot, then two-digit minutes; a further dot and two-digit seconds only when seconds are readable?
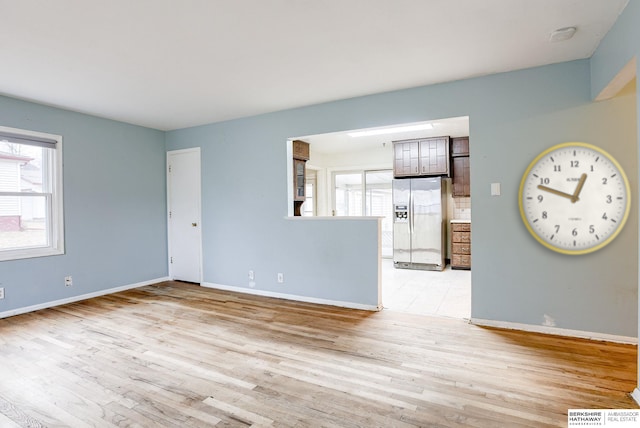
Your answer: 12.48
